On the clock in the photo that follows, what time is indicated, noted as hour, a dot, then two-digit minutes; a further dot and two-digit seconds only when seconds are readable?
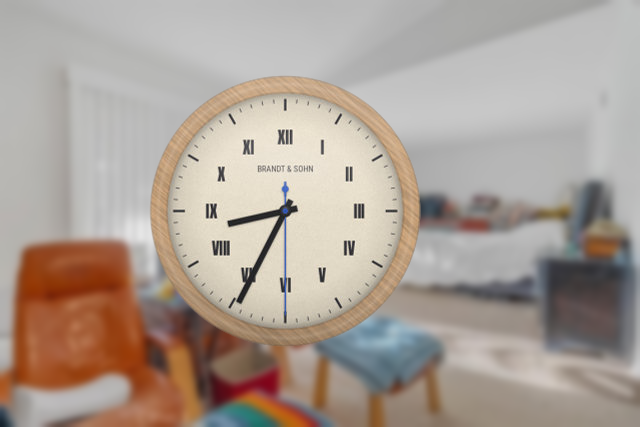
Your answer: 8.34.30
